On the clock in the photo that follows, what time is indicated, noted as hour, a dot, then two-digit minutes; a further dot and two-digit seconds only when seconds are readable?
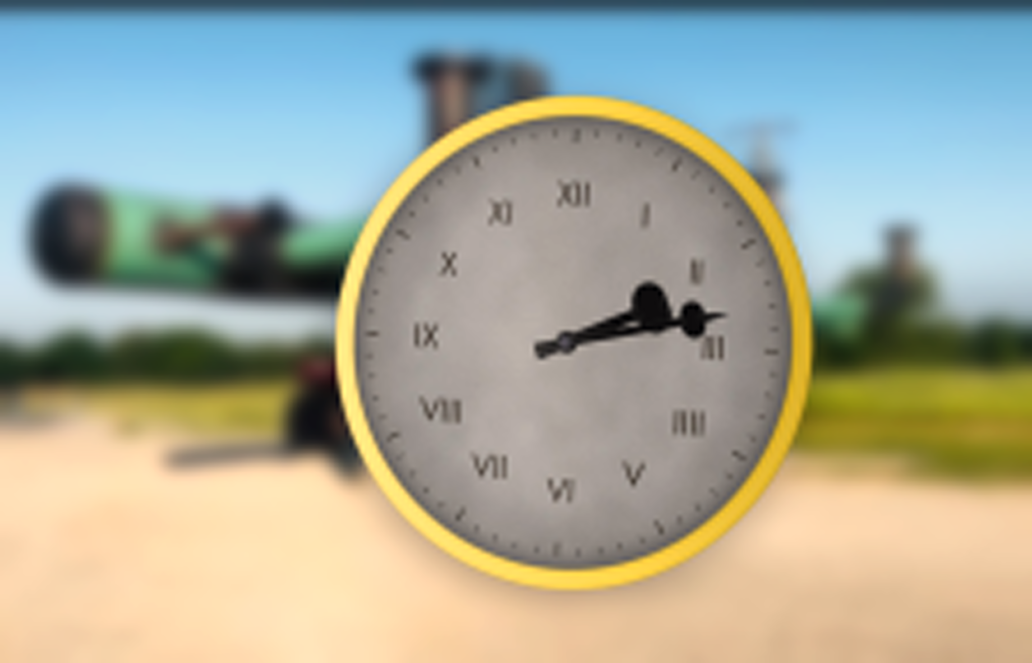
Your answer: 2.13
